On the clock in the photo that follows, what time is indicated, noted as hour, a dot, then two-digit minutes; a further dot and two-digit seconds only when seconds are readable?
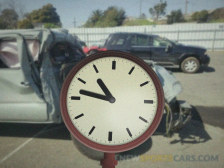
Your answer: 10.47
